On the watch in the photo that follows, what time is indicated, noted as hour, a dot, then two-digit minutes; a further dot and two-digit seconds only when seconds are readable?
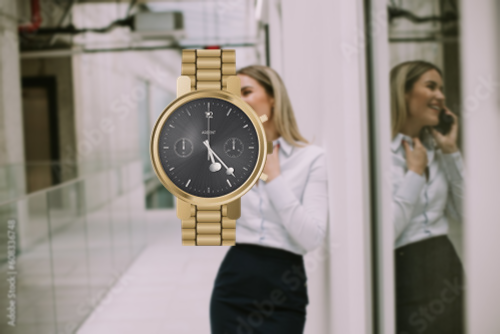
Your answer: 5.23
